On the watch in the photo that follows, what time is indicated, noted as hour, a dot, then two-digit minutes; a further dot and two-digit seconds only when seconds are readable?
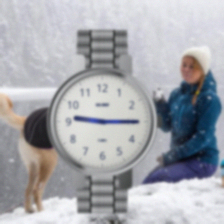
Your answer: 9.15
